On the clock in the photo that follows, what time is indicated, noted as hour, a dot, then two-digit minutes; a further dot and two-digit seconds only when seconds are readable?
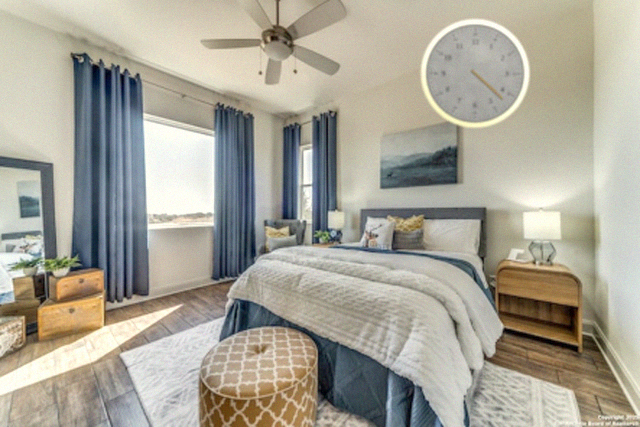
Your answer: 4.22
